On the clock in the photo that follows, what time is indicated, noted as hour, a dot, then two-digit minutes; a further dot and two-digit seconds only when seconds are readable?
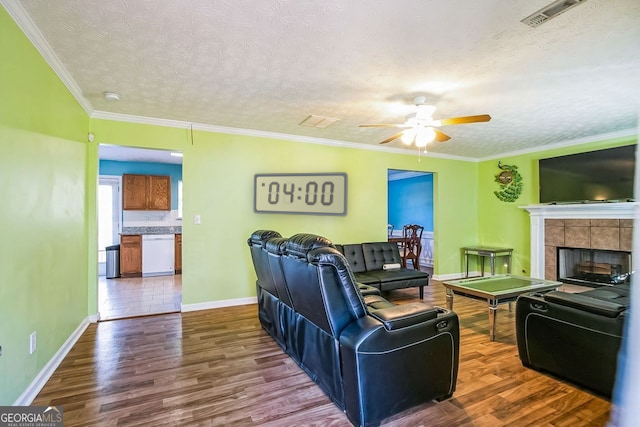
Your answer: 4.00
